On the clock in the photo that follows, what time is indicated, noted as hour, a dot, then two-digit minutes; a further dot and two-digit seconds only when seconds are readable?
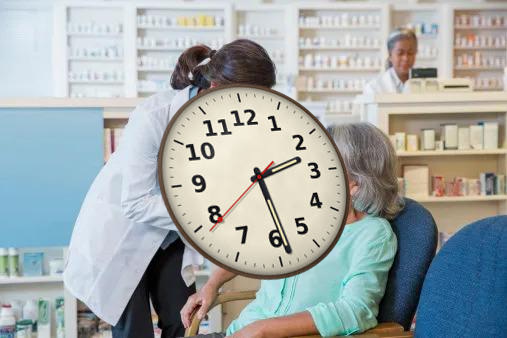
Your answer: 2.28.39
